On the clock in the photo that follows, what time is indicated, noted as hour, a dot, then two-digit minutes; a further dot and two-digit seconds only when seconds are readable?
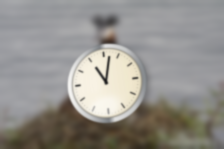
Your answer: 11.02
